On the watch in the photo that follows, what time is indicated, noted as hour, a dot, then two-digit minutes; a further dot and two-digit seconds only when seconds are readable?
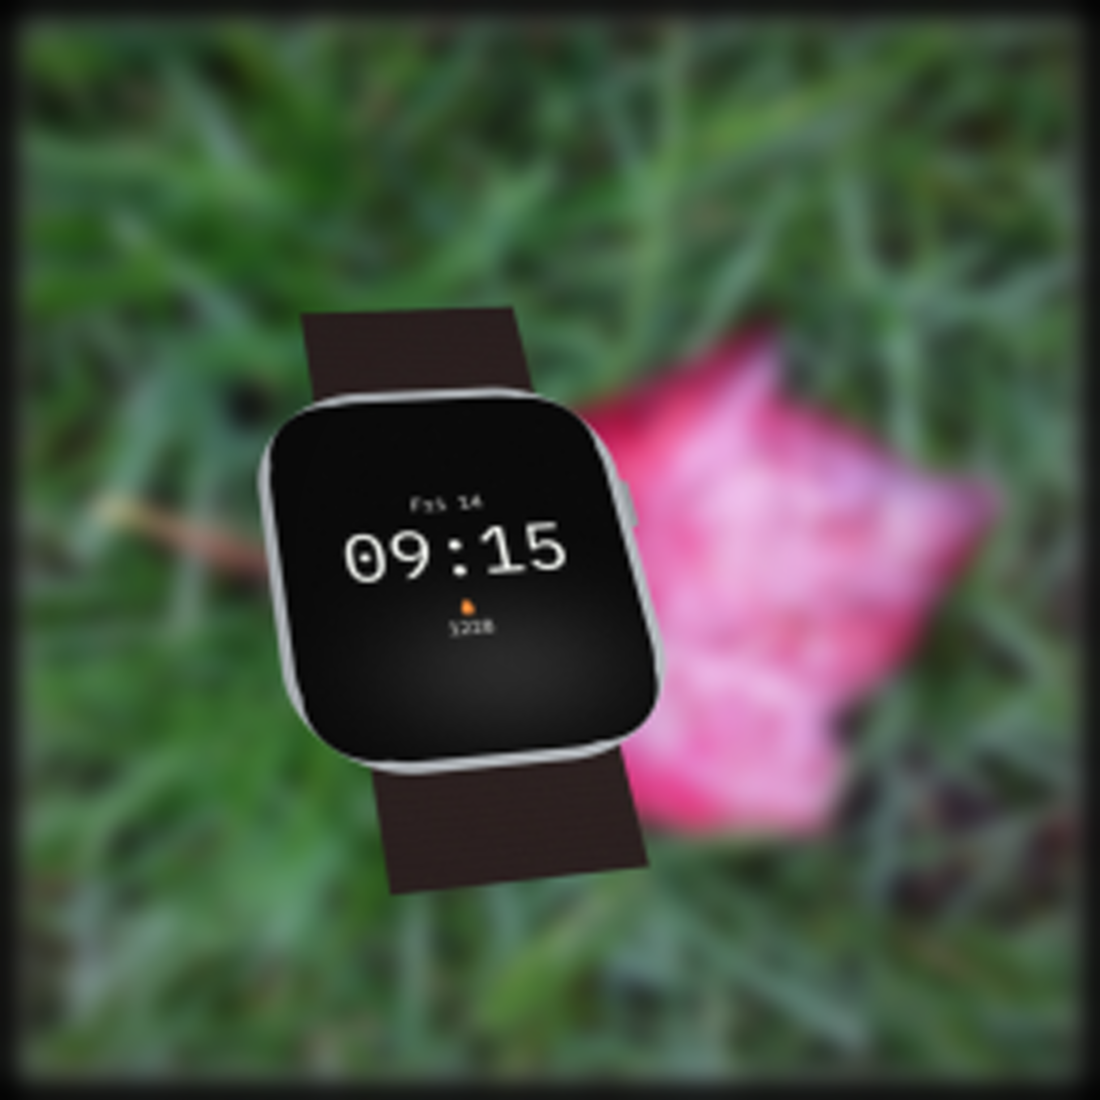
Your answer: 9.15
